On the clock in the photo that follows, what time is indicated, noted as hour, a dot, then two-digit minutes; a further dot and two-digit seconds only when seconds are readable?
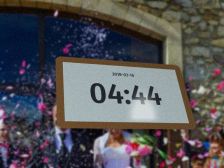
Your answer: 4.44
